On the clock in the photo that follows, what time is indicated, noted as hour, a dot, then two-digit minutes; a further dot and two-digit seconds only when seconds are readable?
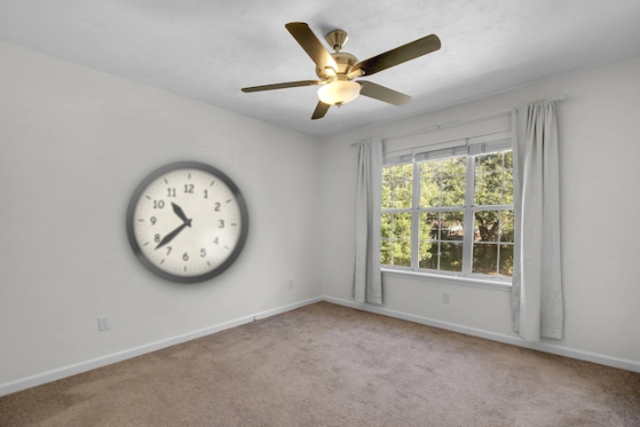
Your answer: 10.38
